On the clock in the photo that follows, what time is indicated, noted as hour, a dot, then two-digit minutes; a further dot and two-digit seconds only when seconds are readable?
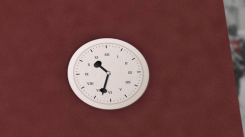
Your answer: 10.33
